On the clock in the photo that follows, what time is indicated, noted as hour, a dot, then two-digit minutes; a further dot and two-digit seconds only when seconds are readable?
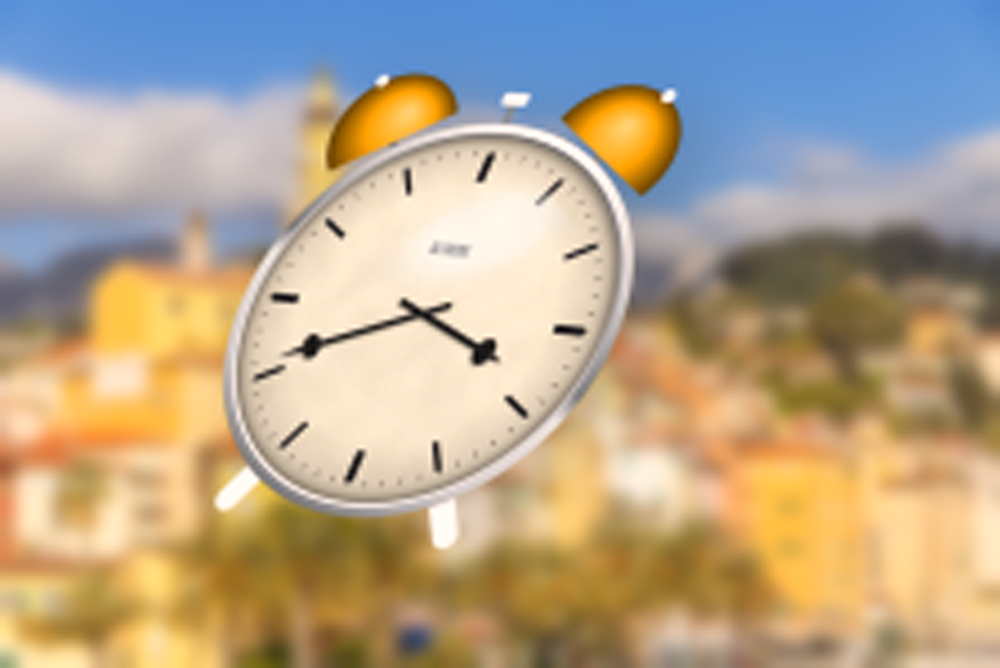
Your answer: 3.41
